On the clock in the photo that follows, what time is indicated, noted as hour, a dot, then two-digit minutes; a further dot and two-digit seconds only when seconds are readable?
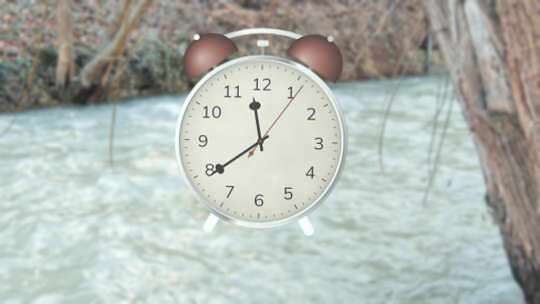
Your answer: 11.39.06
